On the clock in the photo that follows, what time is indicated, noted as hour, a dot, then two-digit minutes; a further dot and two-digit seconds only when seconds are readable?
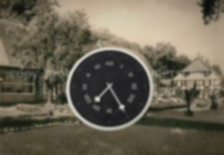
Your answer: 7.25
